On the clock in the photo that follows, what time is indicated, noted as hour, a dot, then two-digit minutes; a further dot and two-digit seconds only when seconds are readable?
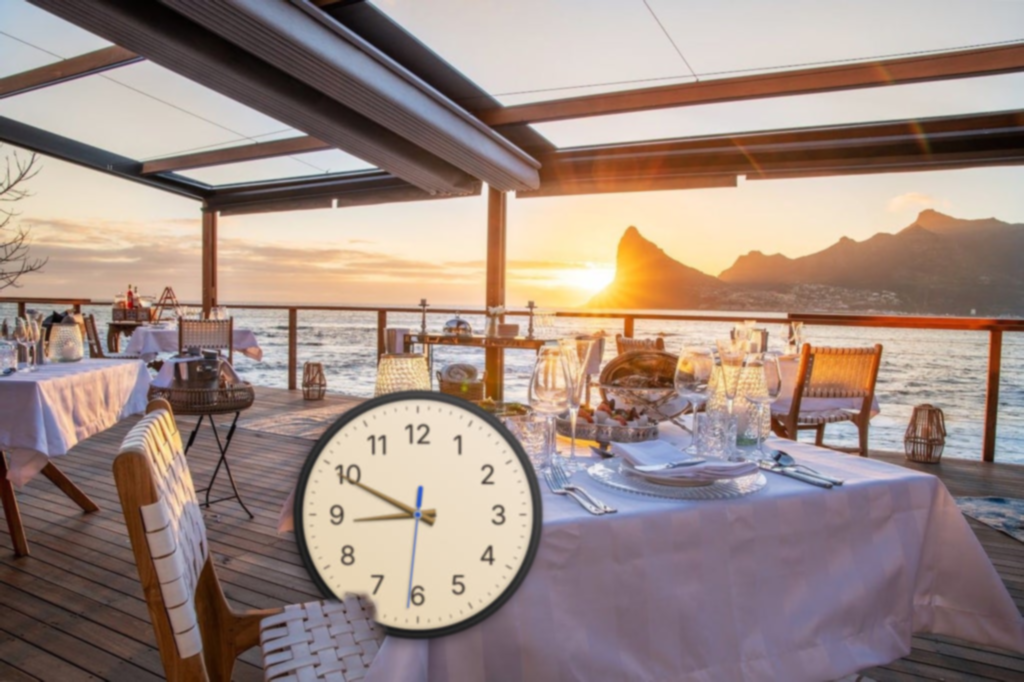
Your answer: 8.49.31
